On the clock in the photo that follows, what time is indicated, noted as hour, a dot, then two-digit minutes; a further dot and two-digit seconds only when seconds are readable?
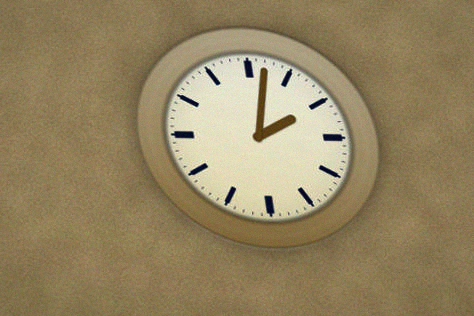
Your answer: 2.02
